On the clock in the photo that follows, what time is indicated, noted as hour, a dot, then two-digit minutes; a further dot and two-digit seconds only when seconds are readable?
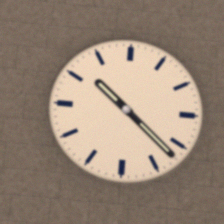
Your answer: 10.22
